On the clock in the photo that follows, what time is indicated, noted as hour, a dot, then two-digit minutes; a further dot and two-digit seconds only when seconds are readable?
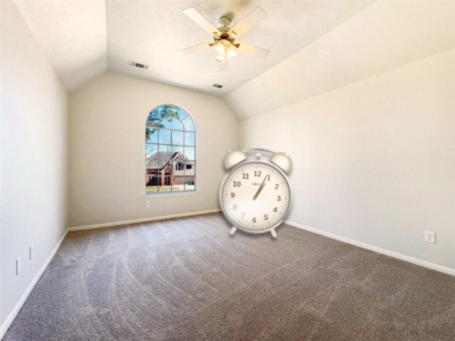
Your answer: 1.04
